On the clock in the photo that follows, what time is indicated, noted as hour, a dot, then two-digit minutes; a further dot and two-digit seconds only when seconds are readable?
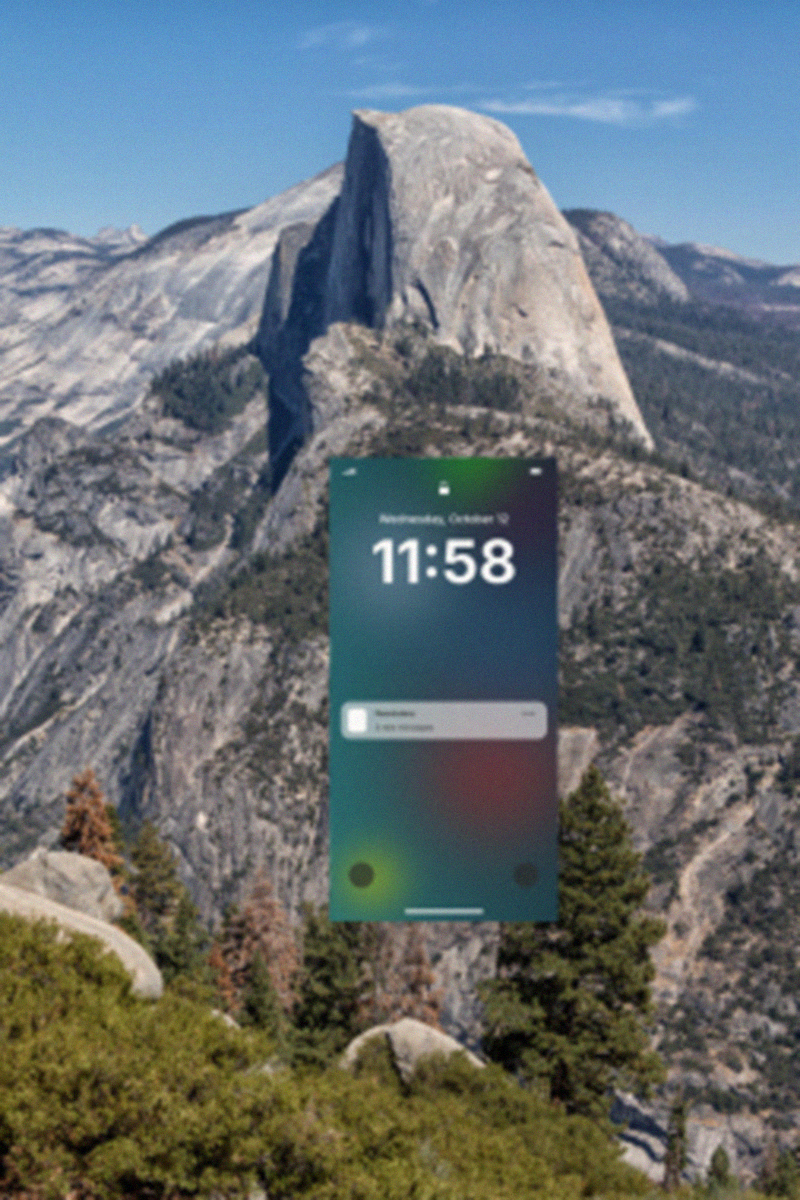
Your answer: 11.58
